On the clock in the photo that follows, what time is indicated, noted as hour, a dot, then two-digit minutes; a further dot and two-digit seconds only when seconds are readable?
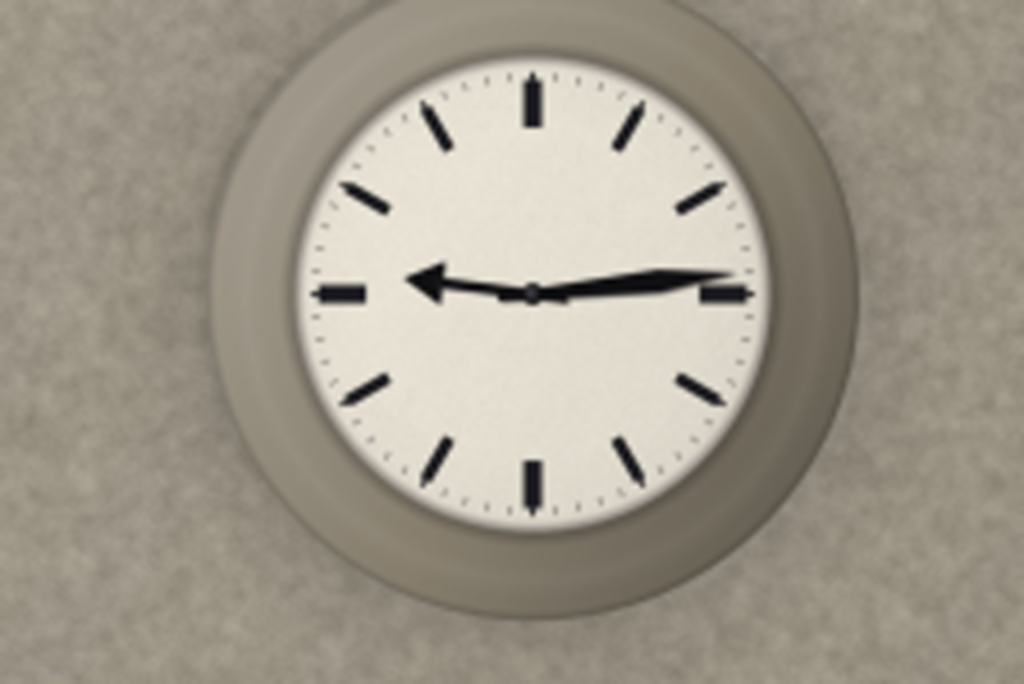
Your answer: 9.14
